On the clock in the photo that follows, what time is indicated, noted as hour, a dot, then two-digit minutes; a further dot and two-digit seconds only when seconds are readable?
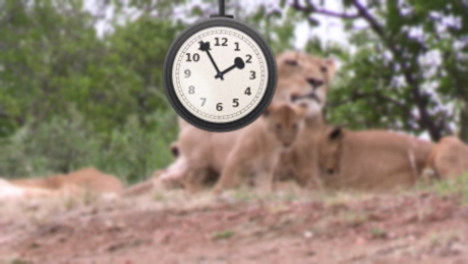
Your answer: 1.55
